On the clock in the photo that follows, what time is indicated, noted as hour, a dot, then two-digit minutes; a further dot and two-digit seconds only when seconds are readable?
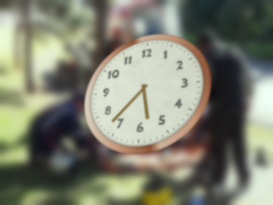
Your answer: 5.37
